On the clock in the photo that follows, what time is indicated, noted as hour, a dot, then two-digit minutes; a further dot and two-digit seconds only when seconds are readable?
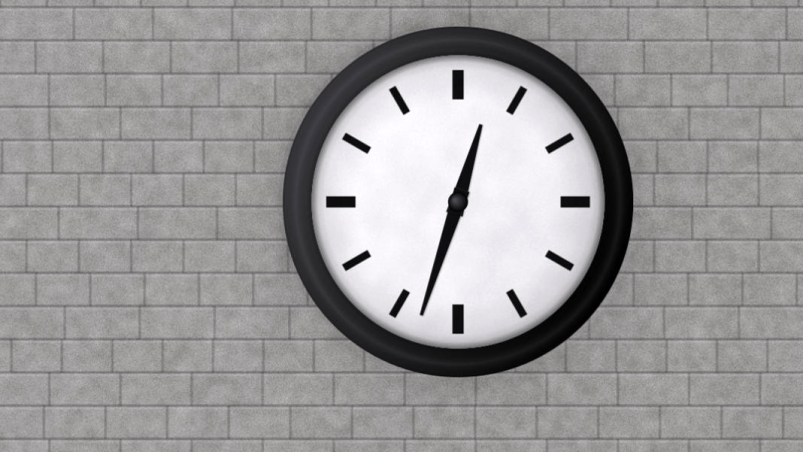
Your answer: 12.33
